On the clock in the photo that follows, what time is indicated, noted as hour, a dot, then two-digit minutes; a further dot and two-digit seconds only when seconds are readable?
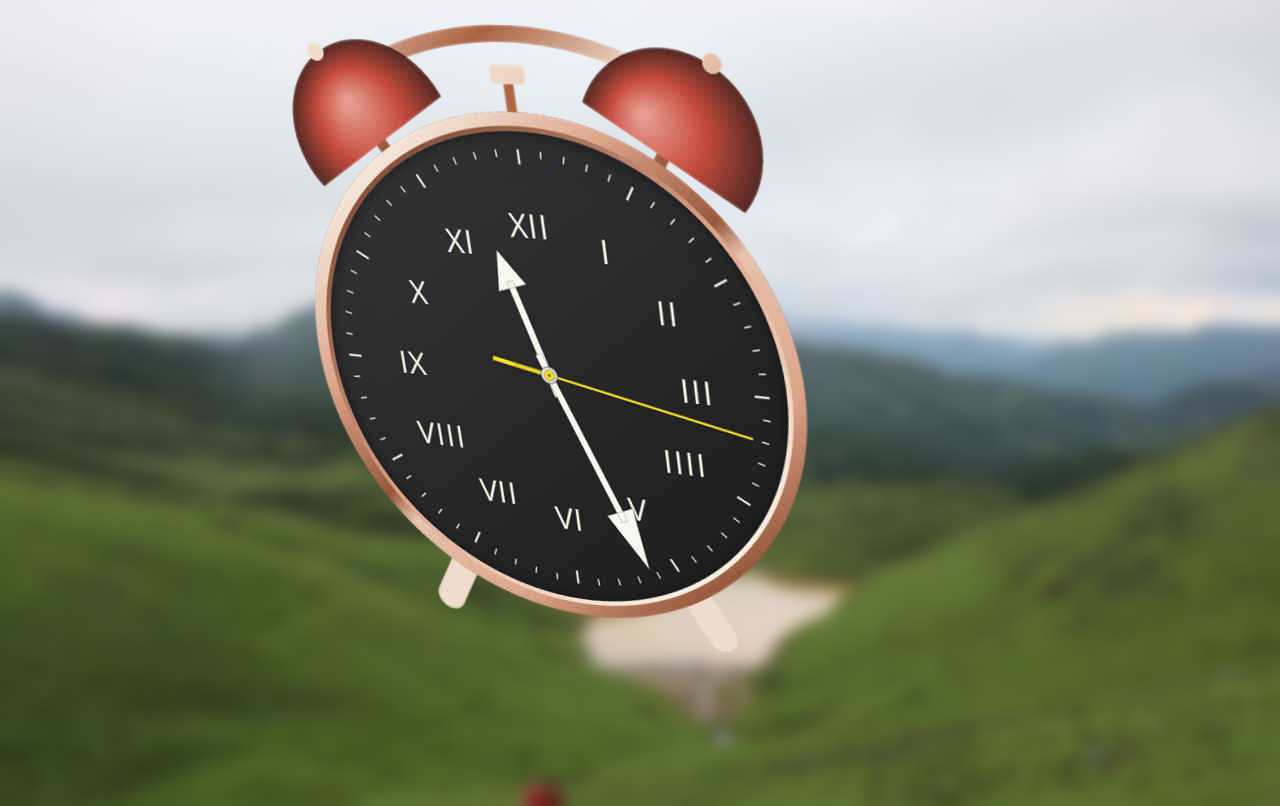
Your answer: 11.26.17
